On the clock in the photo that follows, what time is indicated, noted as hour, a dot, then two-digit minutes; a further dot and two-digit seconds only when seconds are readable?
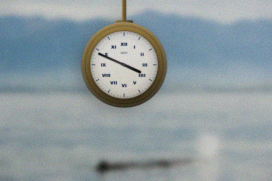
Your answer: 3.49
